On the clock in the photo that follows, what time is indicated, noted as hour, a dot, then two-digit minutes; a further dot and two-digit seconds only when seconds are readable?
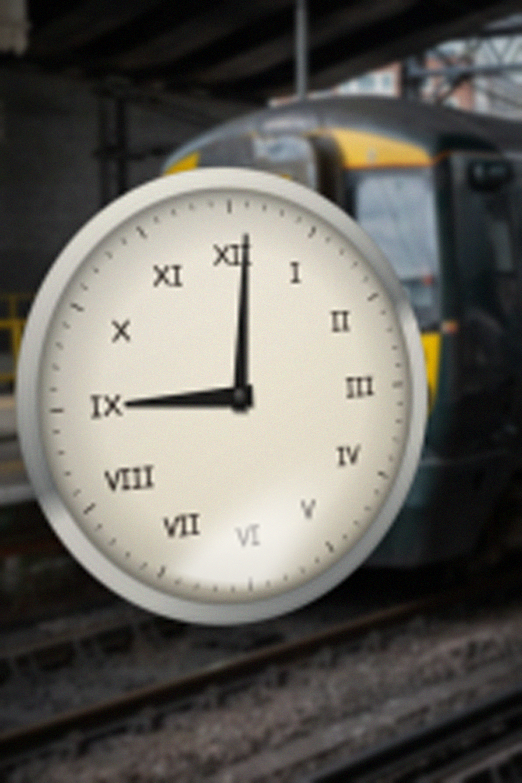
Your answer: 9.01
